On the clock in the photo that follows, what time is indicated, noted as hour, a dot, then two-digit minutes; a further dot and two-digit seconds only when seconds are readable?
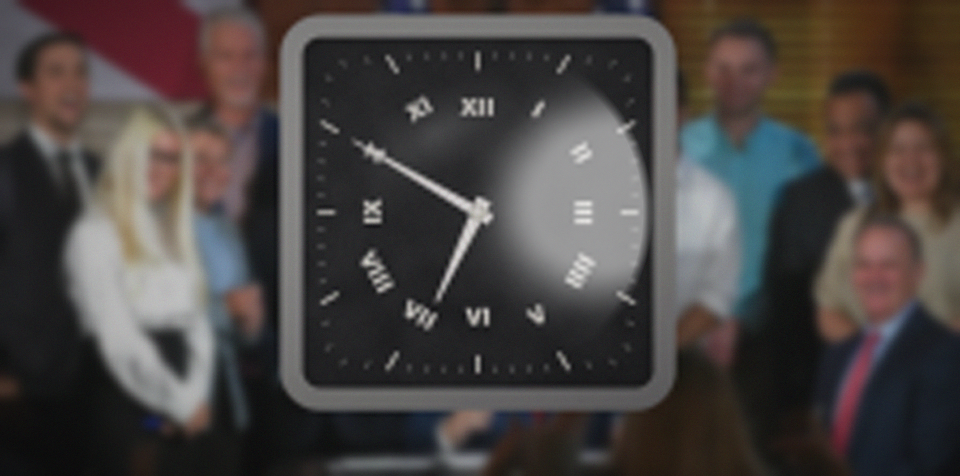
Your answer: 6.50
